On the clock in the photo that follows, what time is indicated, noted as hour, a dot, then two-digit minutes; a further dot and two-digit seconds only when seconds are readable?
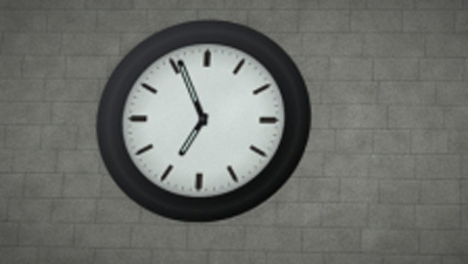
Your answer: 6.56
